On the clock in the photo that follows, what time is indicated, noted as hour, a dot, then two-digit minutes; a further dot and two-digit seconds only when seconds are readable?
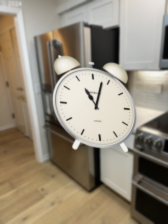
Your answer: 11.03
